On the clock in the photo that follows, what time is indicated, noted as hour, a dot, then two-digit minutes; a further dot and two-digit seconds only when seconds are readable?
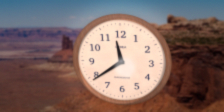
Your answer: 11.39
